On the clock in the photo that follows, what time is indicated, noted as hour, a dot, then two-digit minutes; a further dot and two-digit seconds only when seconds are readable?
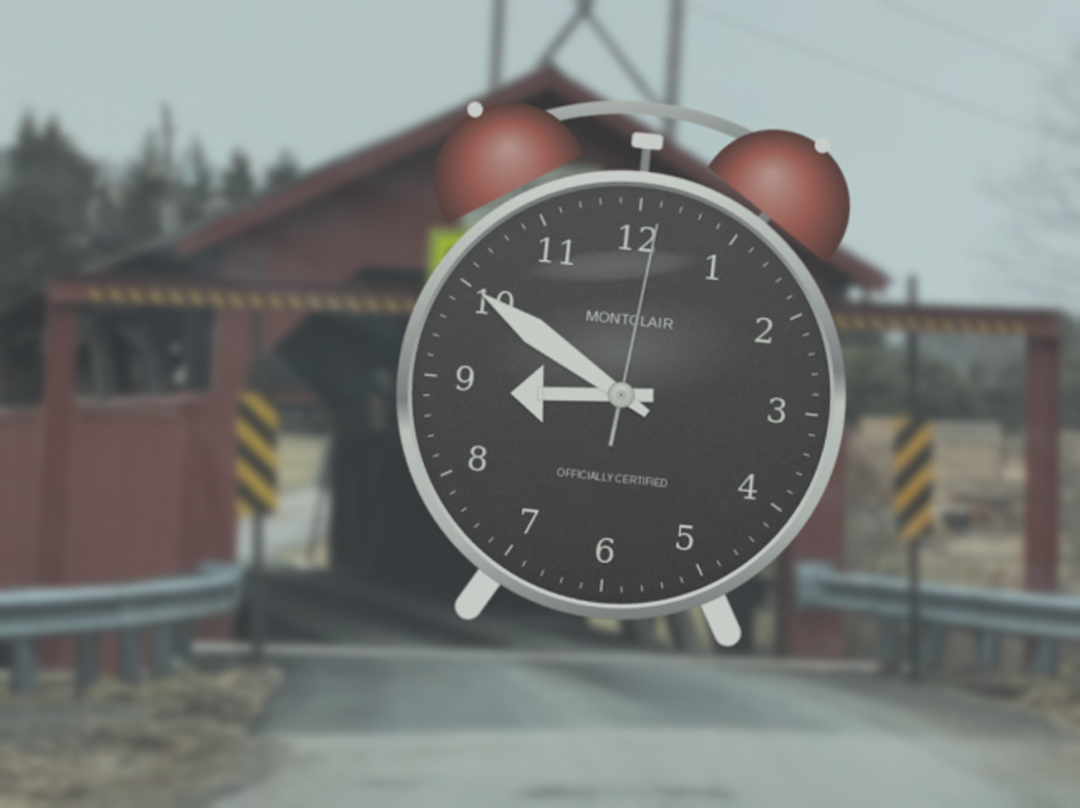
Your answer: 8.50.01
